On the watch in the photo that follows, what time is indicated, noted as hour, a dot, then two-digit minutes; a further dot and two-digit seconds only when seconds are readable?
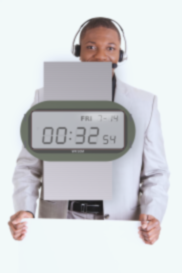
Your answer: 0.32
